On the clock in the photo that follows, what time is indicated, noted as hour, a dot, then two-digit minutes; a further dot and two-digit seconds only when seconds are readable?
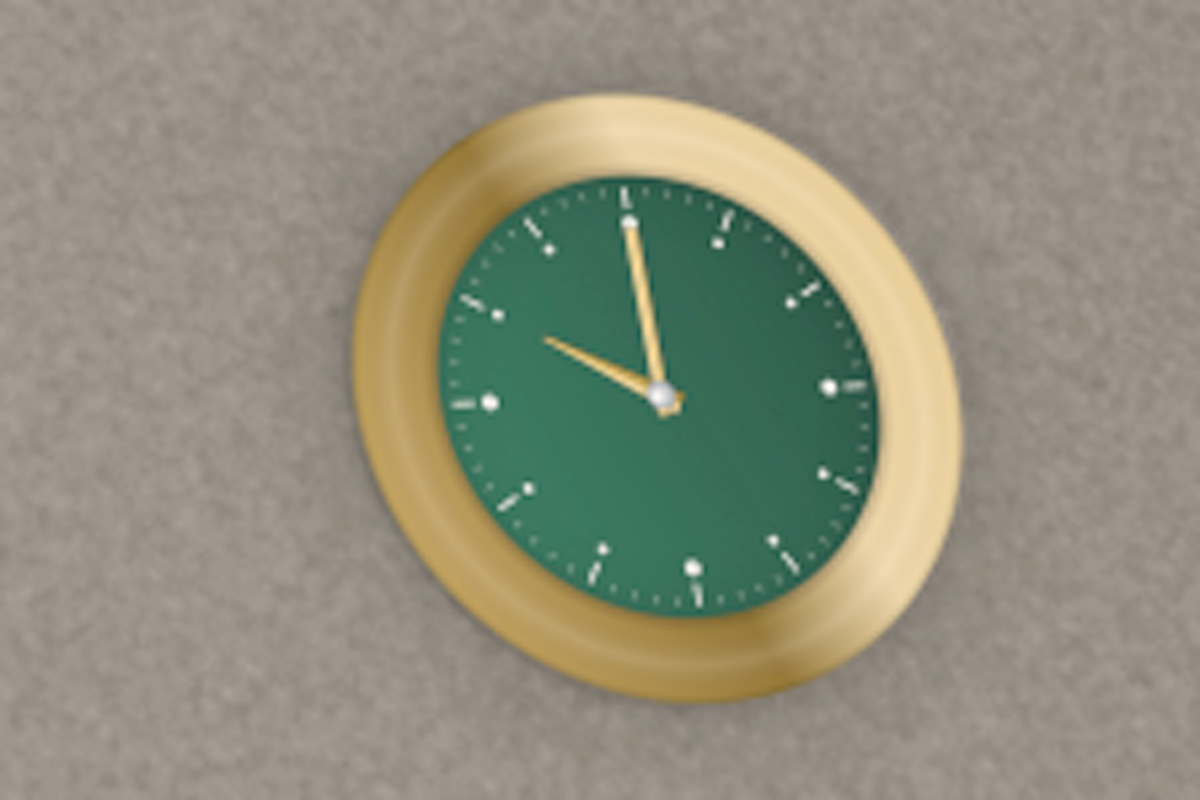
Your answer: 10.00
